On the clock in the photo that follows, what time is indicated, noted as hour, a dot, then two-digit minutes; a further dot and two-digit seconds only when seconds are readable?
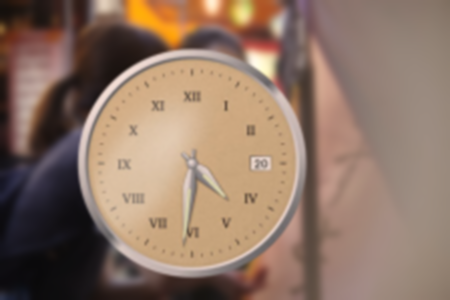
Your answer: 4.31
